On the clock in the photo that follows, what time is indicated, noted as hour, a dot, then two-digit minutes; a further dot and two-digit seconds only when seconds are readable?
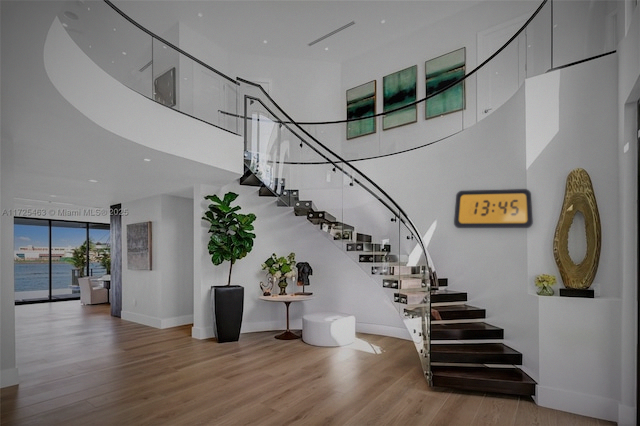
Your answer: 13.45
